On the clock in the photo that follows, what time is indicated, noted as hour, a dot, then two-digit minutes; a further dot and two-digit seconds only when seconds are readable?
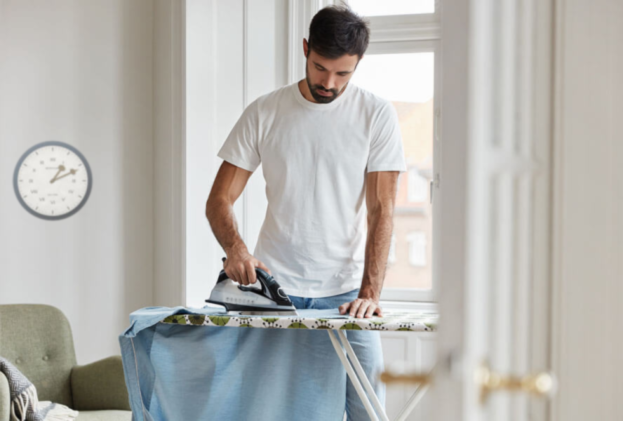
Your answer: 1.11
